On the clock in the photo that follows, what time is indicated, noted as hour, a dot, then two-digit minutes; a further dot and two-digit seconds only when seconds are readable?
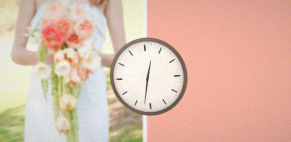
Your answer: 12.32
